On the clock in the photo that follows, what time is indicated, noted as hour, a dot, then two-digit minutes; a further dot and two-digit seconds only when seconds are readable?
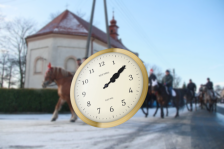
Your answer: 2.10
